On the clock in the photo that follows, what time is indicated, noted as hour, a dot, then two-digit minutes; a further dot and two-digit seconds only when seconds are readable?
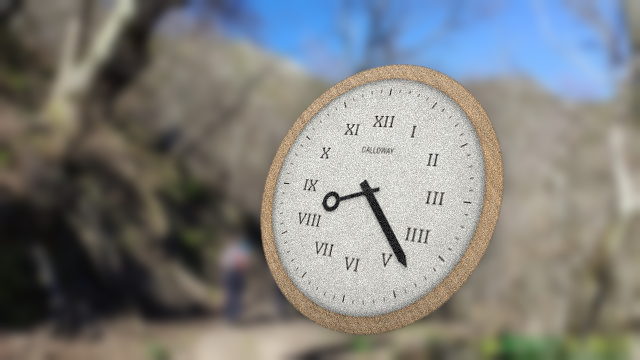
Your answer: 8.23
